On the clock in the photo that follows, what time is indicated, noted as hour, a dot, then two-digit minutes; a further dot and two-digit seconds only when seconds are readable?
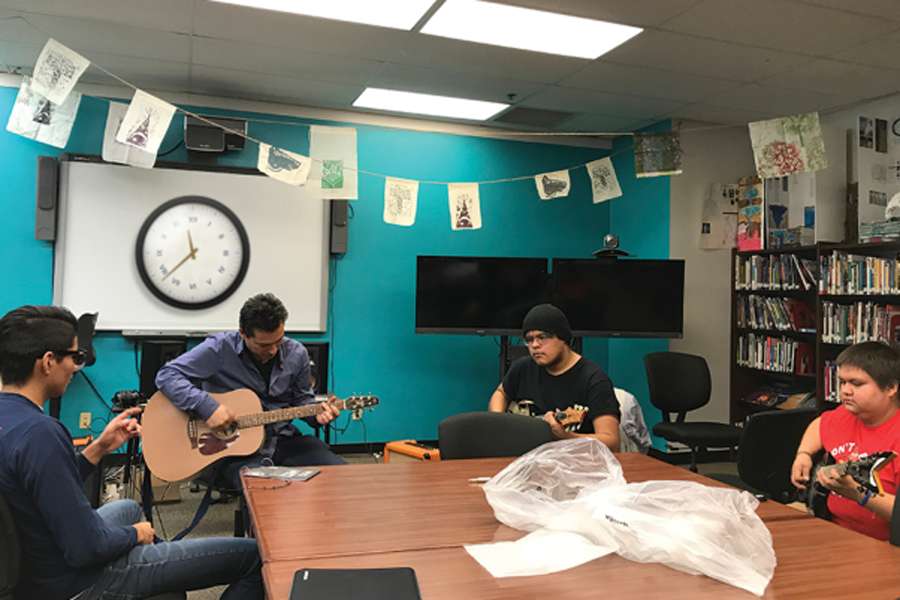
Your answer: 11.38
